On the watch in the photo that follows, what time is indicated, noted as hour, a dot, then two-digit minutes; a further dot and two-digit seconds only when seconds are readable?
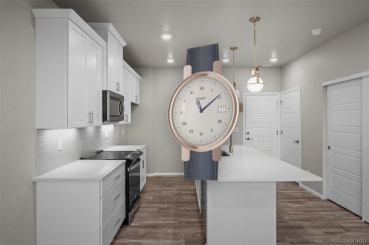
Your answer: 11.09
